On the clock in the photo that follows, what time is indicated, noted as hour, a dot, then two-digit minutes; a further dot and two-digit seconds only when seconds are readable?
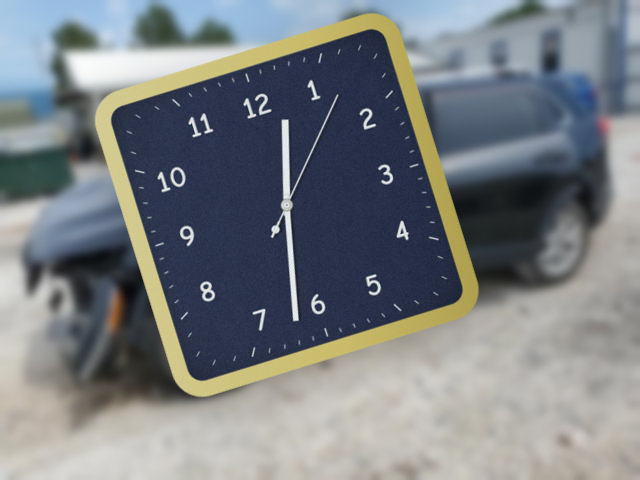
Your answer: 12.32.07
